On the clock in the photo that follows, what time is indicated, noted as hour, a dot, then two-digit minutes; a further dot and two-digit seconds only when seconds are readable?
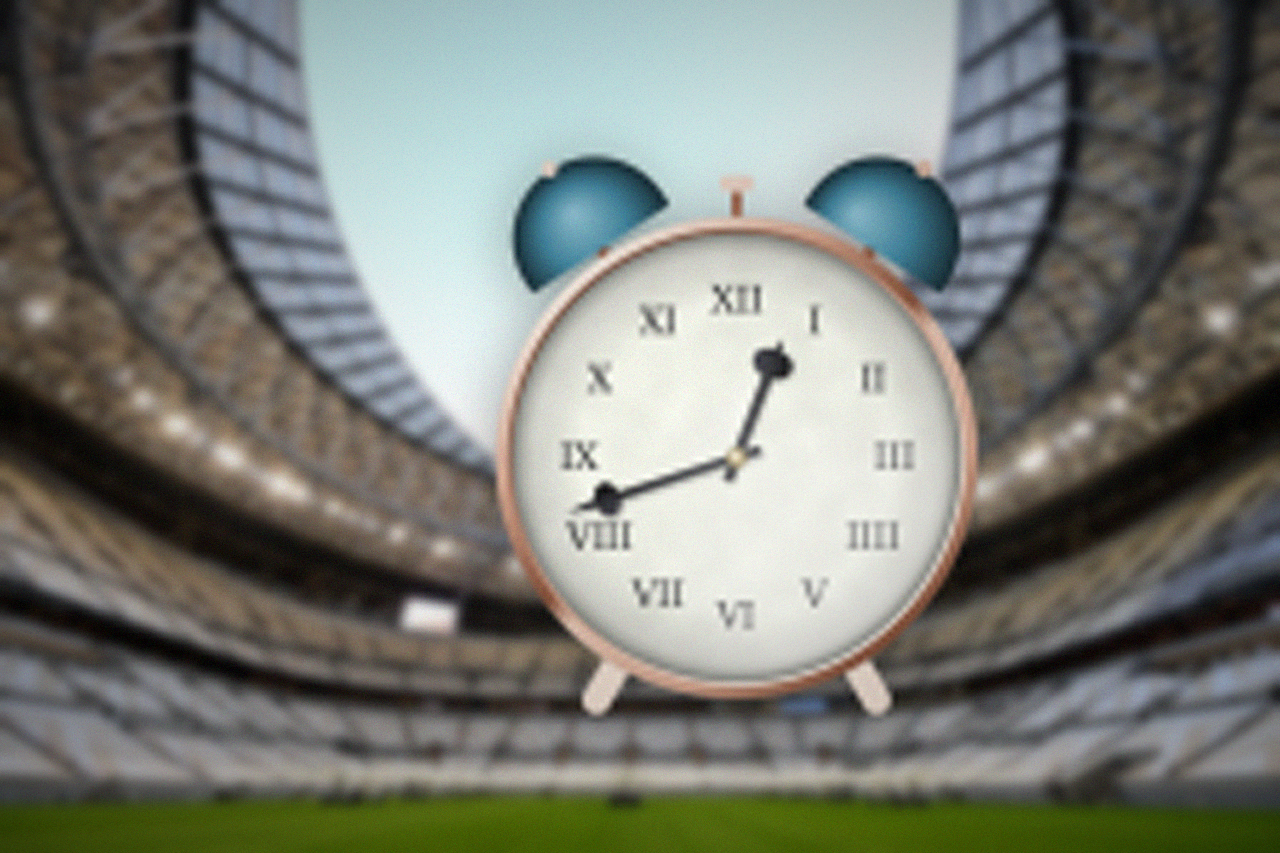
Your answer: 12.42
